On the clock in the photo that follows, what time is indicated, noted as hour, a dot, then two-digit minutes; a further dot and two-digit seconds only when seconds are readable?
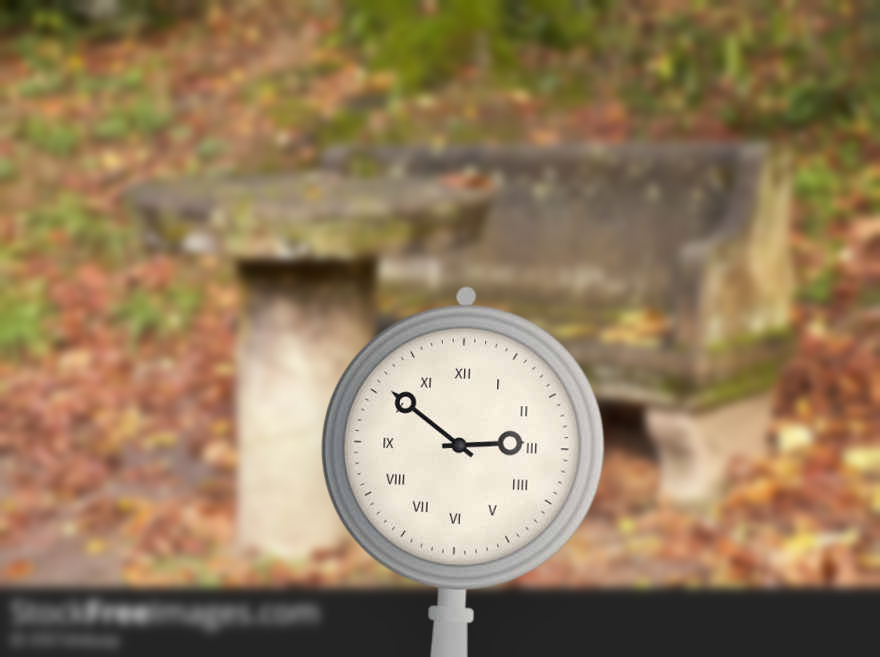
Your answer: 2.51
